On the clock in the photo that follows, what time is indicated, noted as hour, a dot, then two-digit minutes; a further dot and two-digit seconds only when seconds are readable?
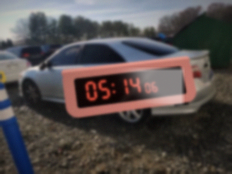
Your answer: 5.14
